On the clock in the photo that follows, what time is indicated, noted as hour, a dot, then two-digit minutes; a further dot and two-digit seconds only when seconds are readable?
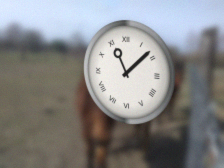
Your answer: 11.08
